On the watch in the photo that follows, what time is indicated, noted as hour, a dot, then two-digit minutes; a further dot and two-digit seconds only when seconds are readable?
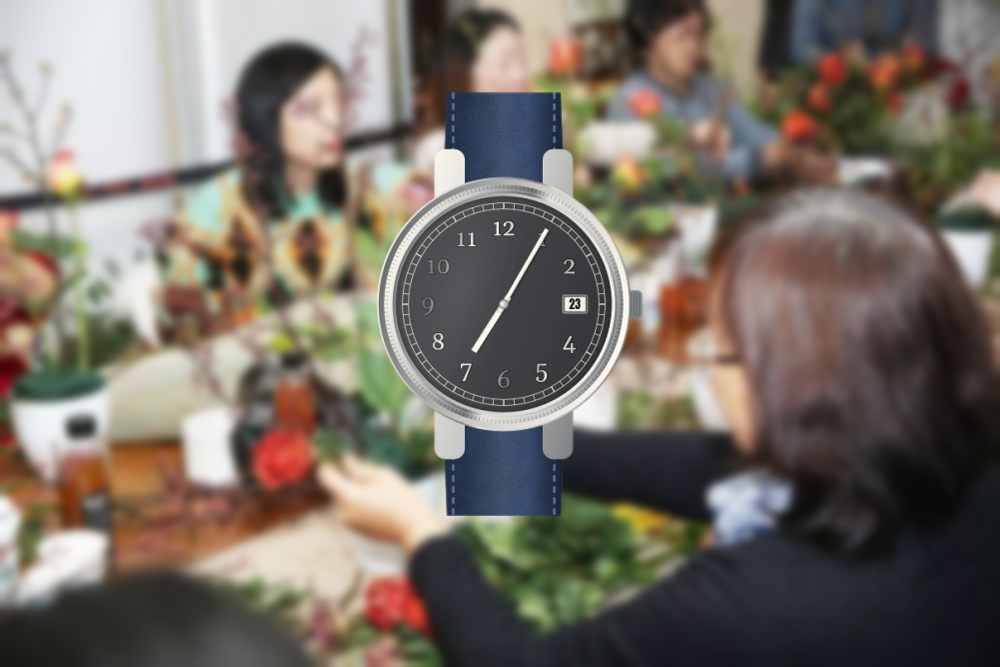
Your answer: 7.05
